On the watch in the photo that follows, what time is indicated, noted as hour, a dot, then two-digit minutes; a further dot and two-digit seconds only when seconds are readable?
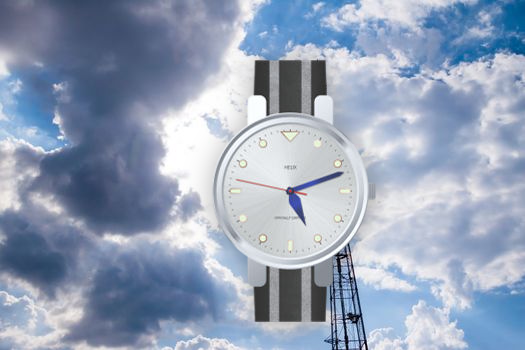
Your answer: 5.11.47
